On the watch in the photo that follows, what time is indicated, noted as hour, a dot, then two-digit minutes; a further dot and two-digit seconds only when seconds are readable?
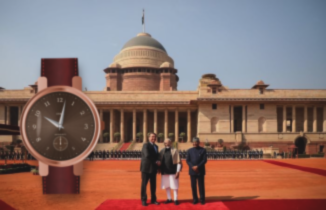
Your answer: 10.02
